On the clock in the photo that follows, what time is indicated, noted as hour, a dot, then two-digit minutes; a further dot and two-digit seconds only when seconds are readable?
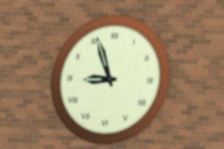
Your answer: 8.56
